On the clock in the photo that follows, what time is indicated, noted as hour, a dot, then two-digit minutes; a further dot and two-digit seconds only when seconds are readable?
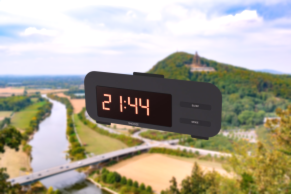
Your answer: 21.44
